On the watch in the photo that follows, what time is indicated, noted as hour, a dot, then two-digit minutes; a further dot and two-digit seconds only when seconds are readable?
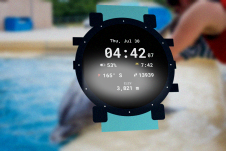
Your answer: 4.42
